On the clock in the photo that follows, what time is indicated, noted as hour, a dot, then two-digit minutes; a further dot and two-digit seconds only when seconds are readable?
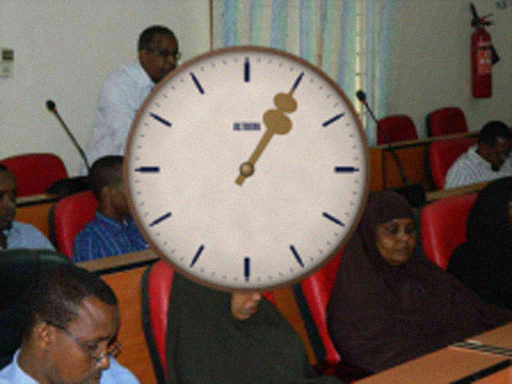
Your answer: 1.05
